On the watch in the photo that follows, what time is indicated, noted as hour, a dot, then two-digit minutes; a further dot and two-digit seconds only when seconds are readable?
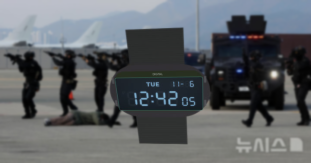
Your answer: 12.42.05
